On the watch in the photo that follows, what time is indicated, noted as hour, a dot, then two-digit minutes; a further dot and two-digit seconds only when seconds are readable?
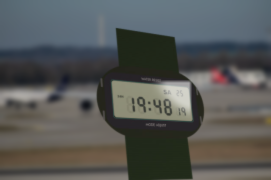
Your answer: 19.48.19
